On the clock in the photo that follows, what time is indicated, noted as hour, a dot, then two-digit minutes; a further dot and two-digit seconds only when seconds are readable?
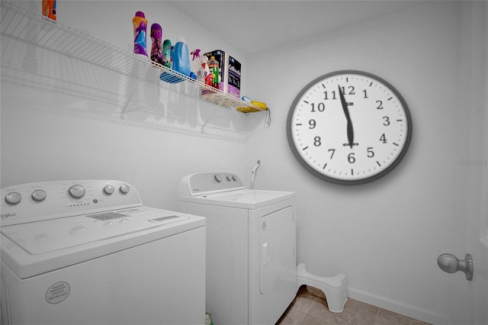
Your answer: 5.58
